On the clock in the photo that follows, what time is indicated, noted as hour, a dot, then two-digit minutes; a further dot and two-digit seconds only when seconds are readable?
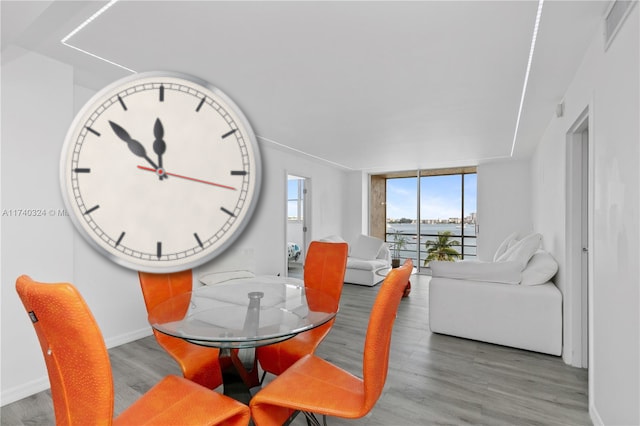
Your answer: 11.52.17
